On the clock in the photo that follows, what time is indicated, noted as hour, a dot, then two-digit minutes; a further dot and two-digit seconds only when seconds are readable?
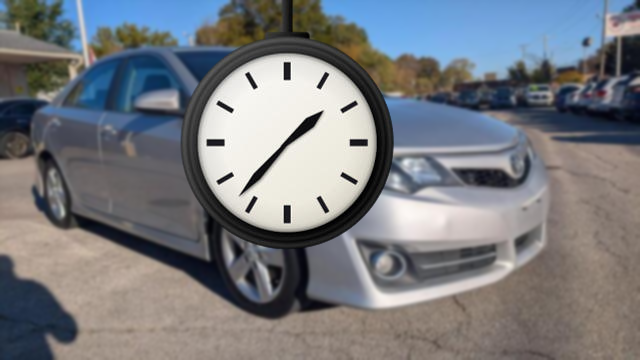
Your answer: 1.37
